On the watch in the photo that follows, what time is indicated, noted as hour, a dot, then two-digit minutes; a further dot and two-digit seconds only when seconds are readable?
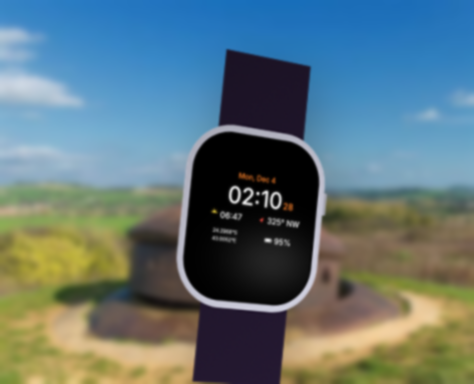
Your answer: 2.10
